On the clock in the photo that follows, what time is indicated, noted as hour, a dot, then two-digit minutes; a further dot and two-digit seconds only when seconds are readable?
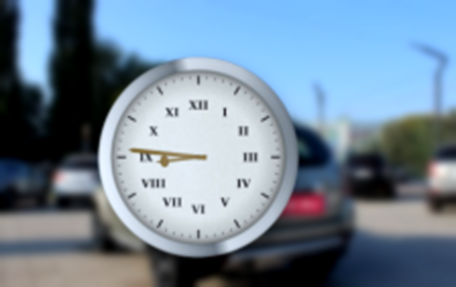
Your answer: 8.46
